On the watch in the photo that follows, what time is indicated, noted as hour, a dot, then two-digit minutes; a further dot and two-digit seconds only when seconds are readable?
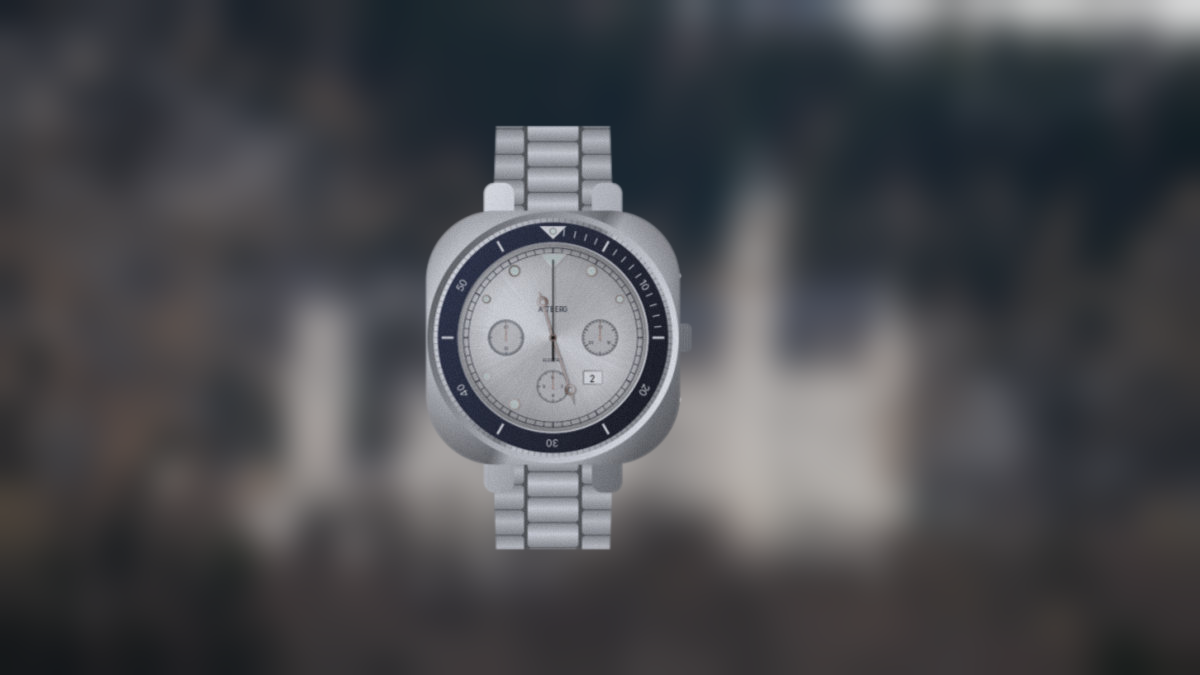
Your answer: 11.27
